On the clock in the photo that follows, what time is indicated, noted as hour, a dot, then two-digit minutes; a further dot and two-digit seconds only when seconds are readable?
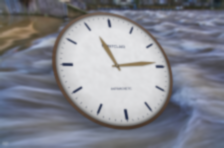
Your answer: 11.14
